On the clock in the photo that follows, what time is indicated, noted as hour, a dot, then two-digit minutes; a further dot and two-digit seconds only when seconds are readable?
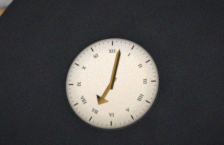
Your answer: 7.02
